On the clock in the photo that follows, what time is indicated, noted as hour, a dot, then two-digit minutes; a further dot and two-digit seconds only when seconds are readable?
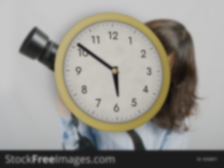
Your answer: 5.51
